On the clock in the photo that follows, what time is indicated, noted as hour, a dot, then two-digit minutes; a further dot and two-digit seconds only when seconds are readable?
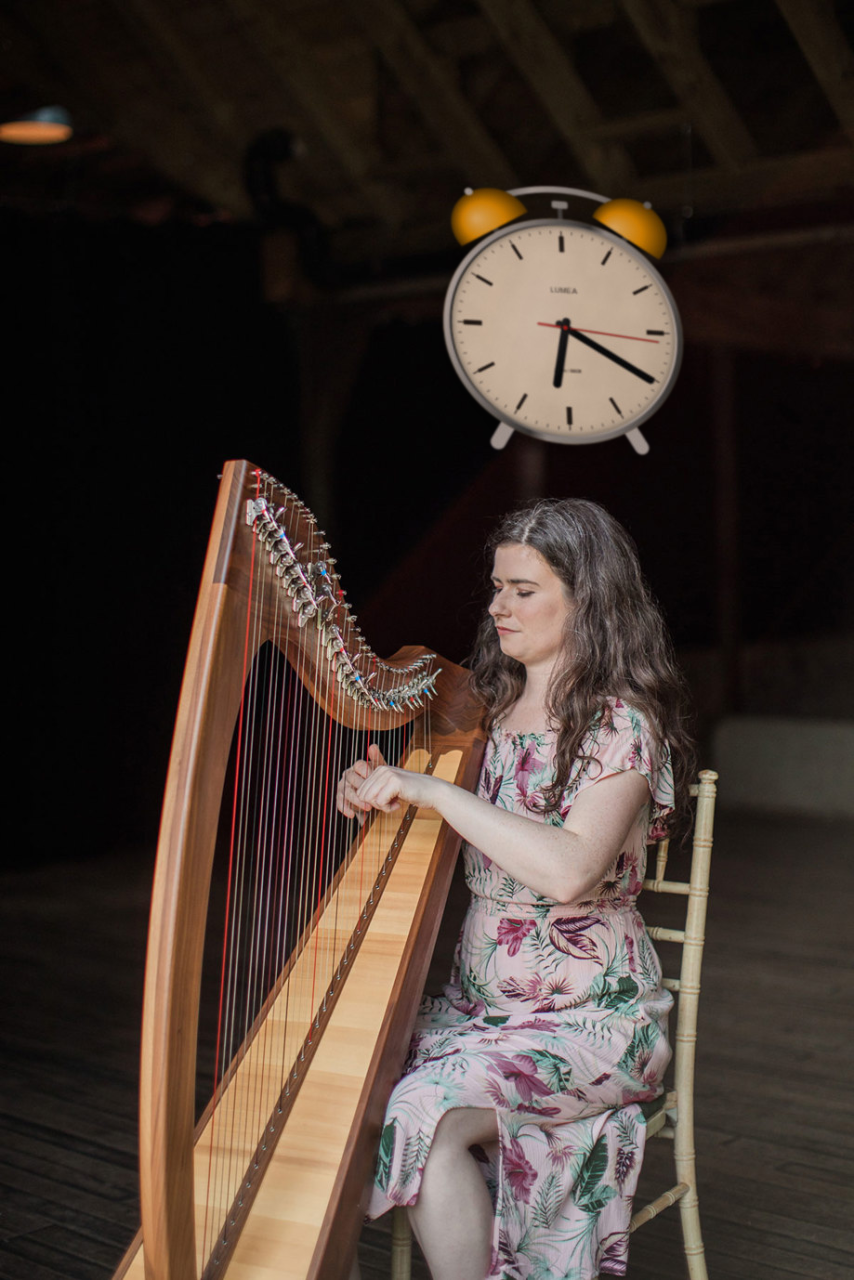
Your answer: 6.20.16
